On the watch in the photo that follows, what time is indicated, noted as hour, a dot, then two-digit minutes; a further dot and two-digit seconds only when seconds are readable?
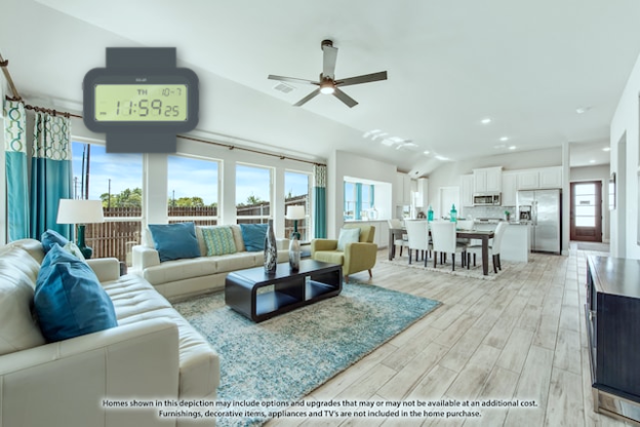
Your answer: 11.59.25
